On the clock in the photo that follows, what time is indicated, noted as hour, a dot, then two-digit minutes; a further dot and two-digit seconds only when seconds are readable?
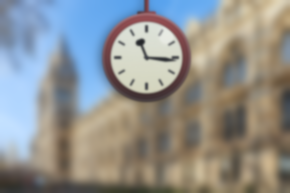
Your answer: 11.16
